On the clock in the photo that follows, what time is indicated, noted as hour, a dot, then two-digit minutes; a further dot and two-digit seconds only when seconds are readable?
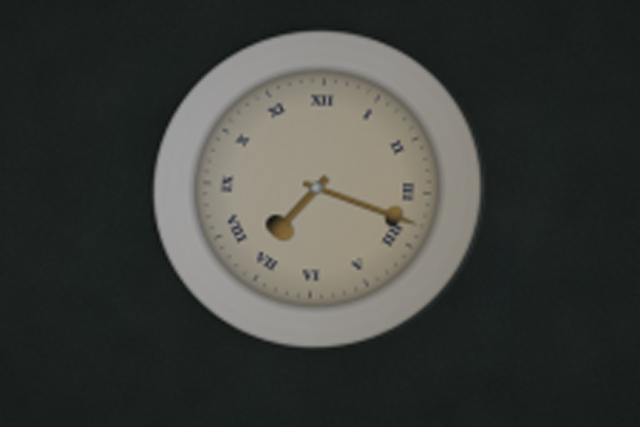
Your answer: 7.18
